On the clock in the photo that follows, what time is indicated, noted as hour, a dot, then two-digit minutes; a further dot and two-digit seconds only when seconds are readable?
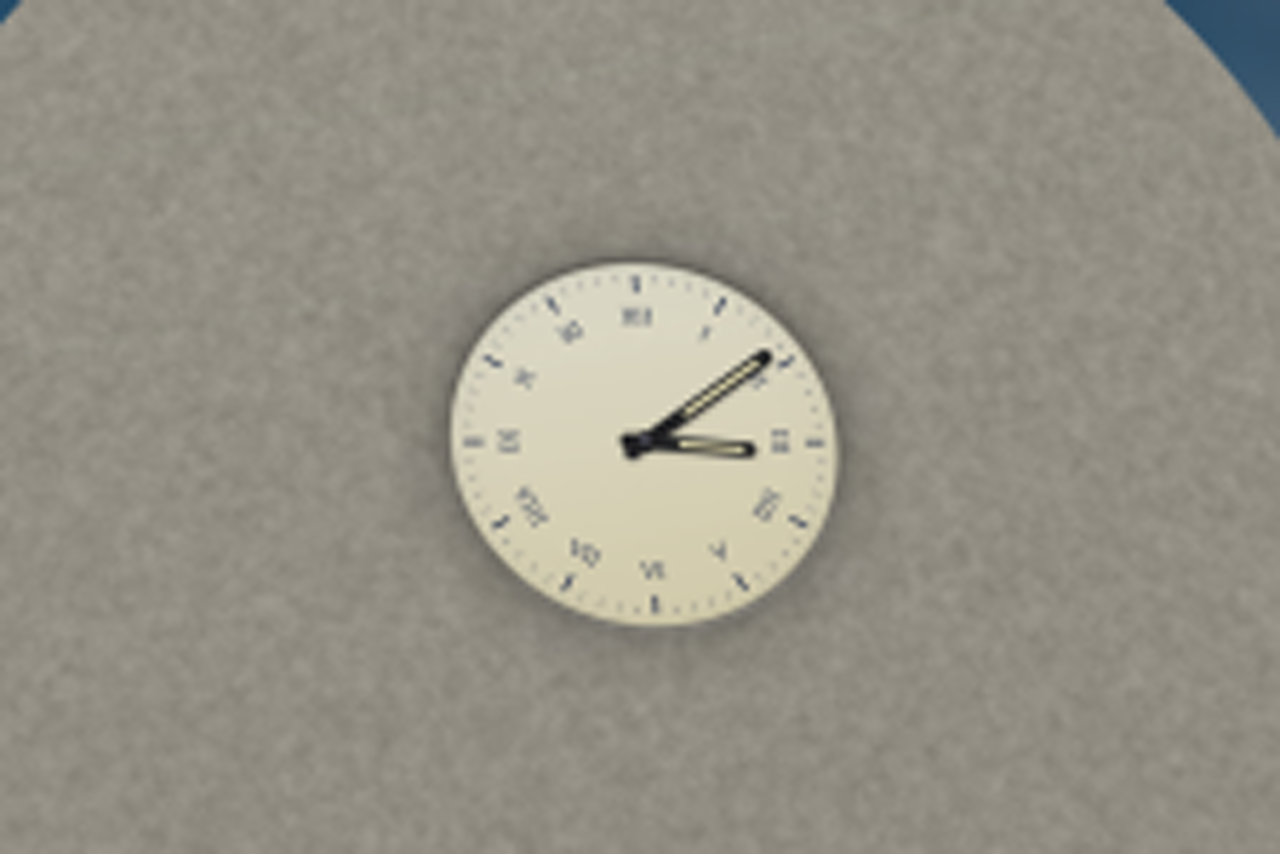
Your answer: 3.09
